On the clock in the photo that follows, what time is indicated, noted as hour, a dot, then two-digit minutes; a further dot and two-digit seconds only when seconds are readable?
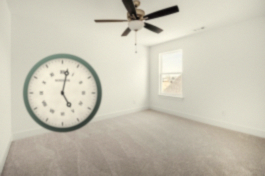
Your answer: 5.02
